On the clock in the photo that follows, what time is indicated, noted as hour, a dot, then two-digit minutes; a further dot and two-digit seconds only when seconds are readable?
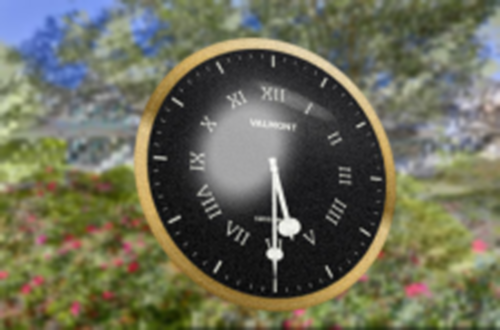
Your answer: 5.30
